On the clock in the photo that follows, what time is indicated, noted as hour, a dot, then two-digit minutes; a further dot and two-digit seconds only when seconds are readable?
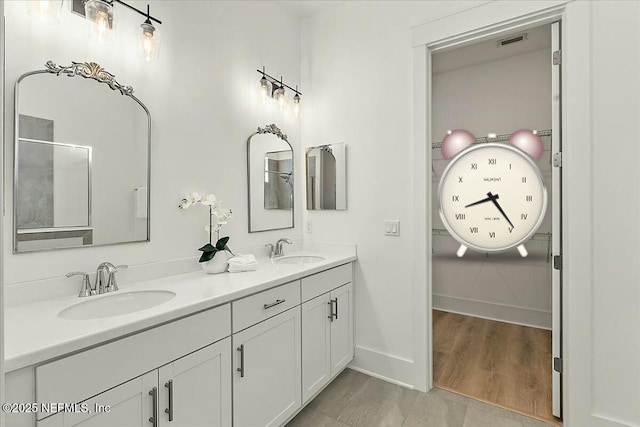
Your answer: 8.24
